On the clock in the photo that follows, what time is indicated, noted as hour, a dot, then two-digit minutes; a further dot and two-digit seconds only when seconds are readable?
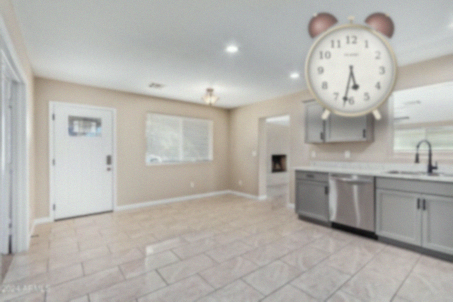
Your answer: 5.32
